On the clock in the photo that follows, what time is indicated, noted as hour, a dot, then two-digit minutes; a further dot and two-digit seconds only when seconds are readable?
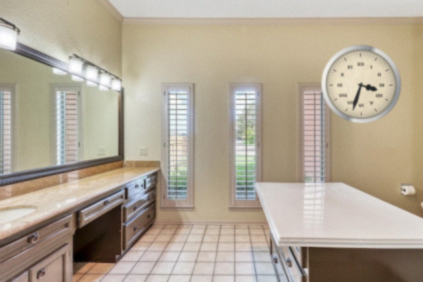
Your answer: 3.33
